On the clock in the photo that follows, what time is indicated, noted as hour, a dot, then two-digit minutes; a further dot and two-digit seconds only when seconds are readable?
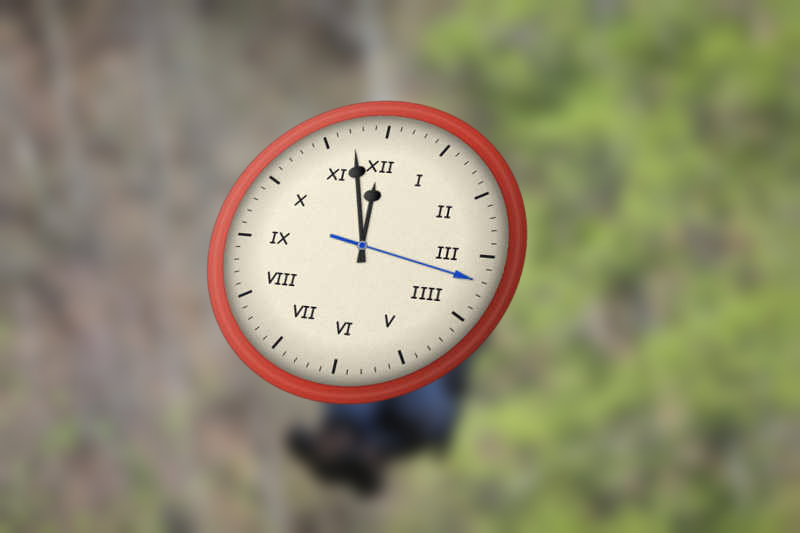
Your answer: 11.57.17
